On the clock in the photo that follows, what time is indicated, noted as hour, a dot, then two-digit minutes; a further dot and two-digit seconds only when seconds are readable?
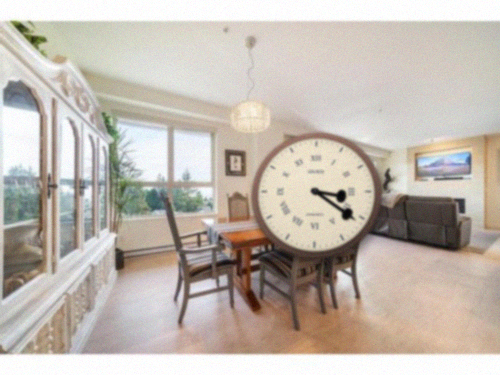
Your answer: 3.21
